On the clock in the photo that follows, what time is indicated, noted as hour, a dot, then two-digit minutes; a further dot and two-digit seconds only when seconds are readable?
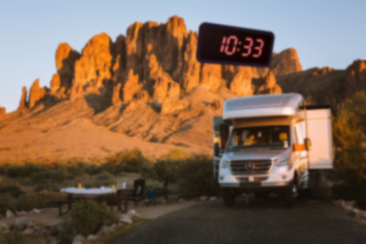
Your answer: 10.33
